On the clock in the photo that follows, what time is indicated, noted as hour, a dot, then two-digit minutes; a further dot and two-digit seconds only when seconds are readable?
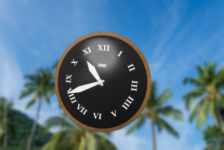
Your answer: 10.41
